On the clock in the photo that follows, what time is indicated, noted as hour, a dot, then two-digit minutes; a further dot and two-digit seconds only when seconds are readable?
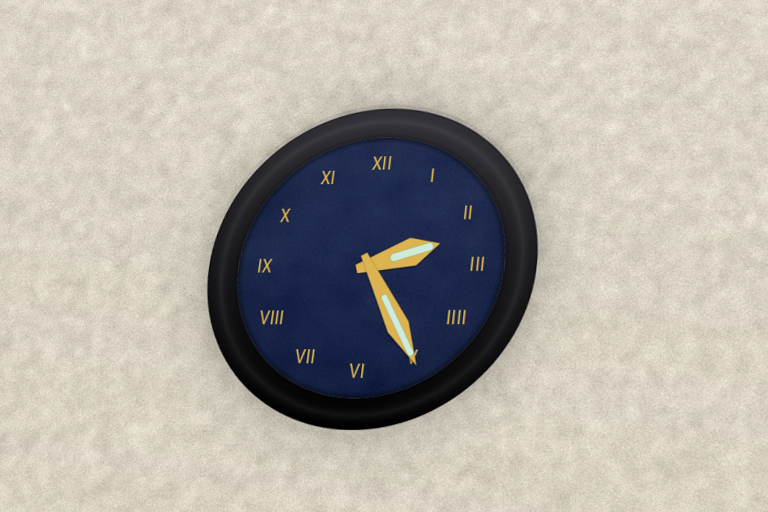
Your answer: 2.25
